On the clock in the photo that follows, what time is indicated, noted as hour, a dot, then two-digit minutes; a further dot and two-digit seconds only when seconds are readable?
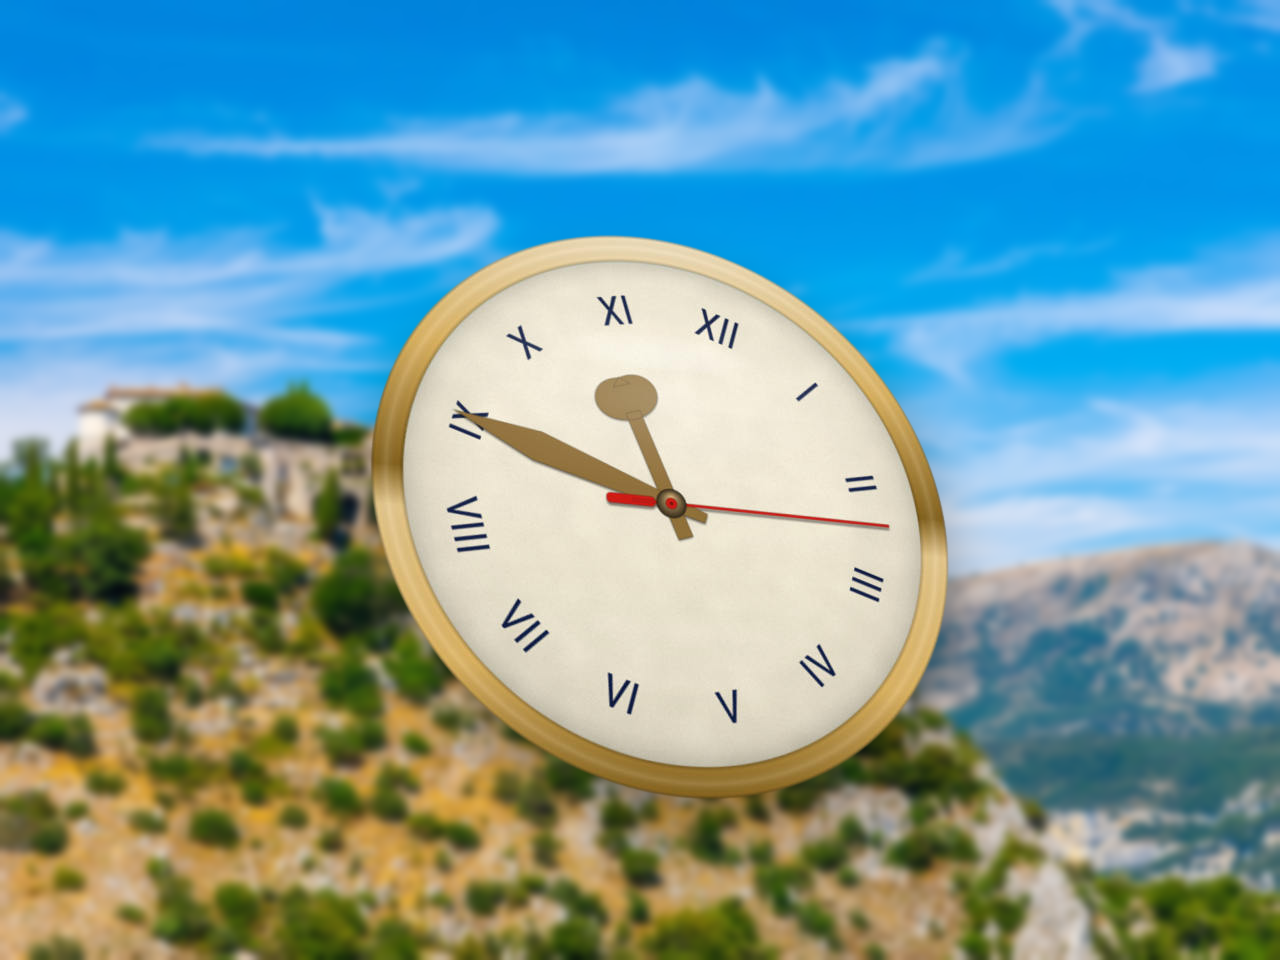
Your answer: 10.45.12
